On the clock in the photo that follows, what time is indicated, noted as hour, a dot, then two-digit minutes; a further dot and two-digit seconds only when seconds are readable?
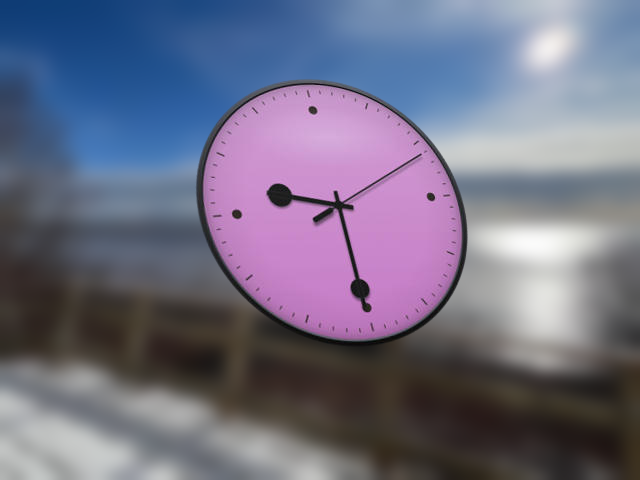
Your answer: 9.30.11
